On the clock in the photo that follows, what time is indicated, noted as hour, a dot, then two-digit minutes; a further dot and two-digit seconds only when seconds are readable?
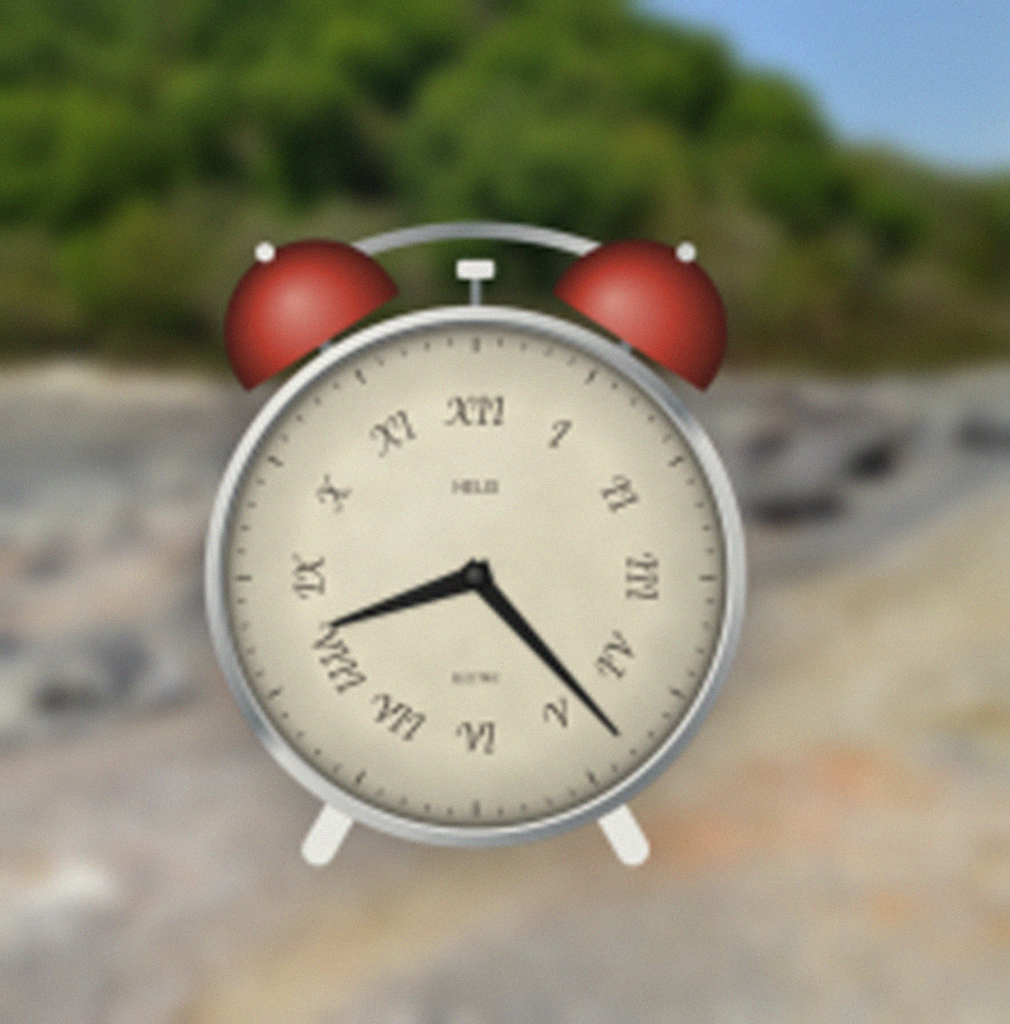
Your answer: 8.23
